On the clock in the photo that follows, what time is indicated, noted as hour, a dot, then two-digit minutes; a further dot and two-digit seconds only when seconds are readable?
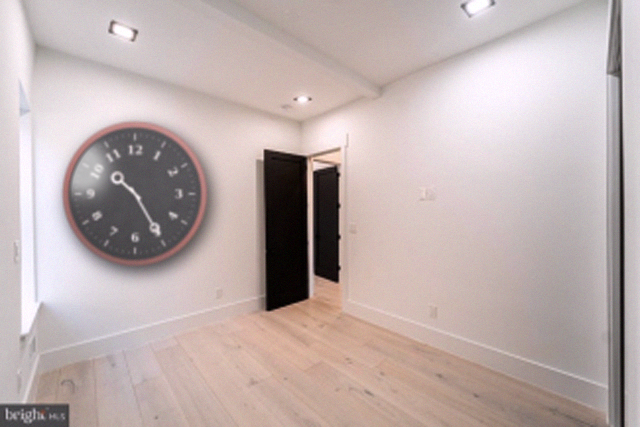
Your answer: 10.25
